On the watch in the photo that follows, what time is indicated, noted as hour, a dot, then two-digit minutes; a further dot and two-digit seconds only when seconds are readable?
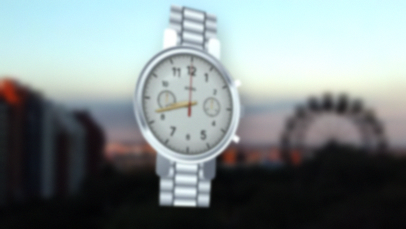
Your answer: 8.42
